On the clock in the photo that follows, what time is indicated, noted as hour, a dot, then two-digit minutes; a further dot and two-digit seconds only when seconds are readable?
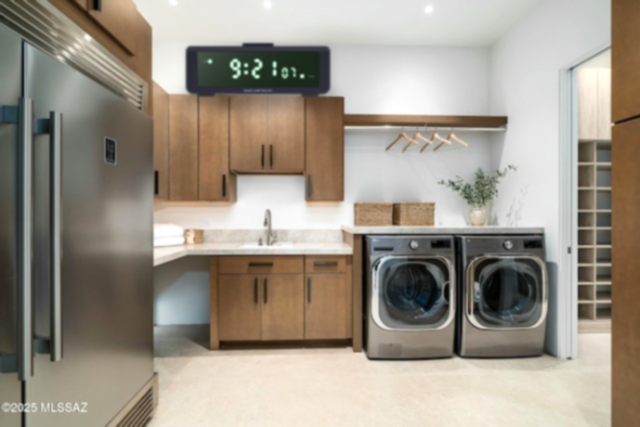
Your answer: 9.21
